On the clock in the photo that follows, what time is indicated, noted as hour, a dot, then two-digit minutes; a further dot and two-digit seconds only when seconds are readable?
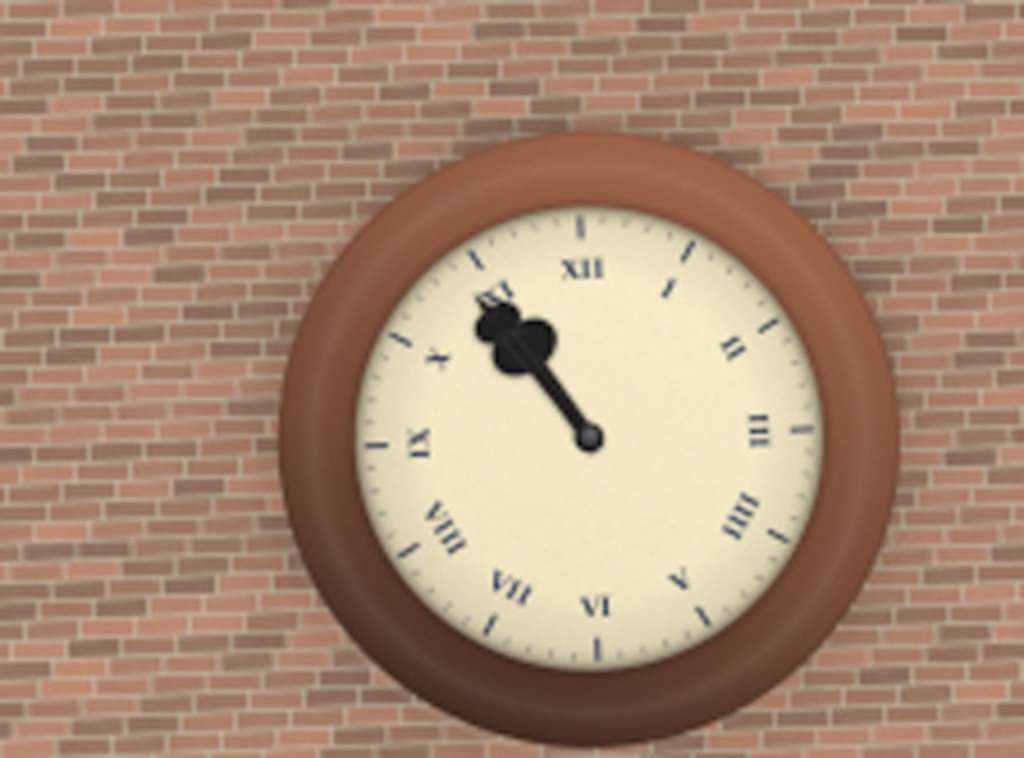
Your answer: 10.54
